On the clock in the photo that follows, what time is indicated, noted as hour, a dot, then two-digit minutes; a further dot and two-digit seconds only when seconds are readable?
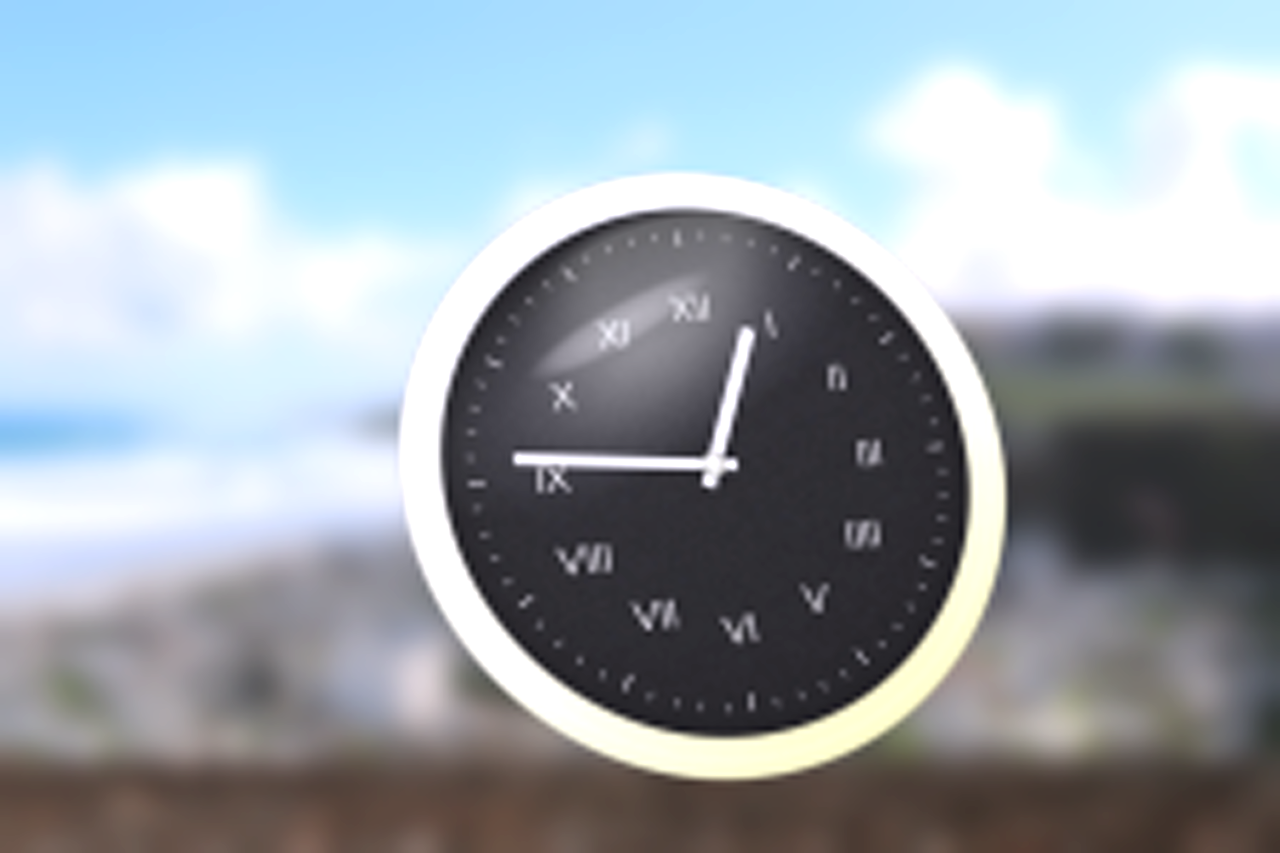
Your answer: 12.46
